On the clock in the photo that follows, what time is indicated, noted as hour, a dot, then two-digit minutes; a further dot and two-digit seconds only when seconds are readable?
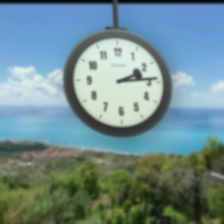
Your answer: 2.14
